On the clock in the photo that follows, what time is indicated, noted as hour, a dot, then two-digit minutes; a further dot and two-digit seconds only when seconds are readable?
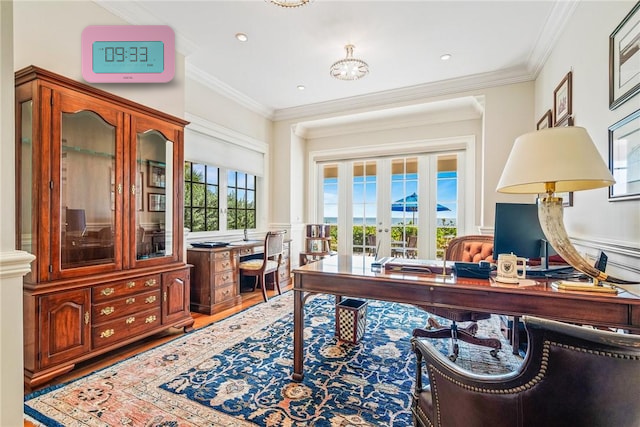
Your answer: 9.33
